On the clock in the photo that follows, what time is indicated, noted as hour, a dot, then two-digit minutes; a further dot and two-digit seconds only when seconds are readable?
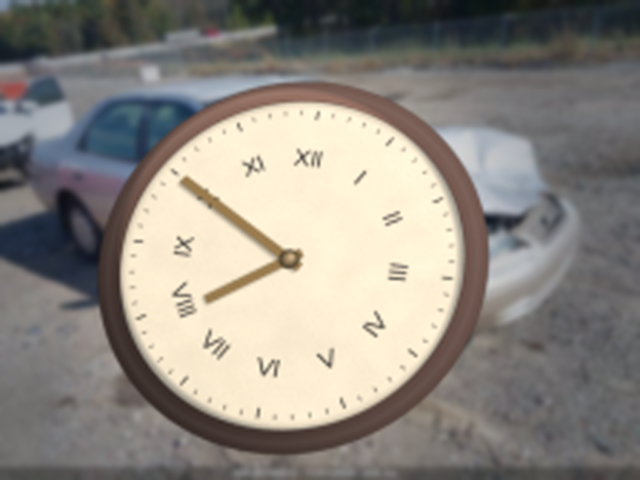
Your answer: 7.50
